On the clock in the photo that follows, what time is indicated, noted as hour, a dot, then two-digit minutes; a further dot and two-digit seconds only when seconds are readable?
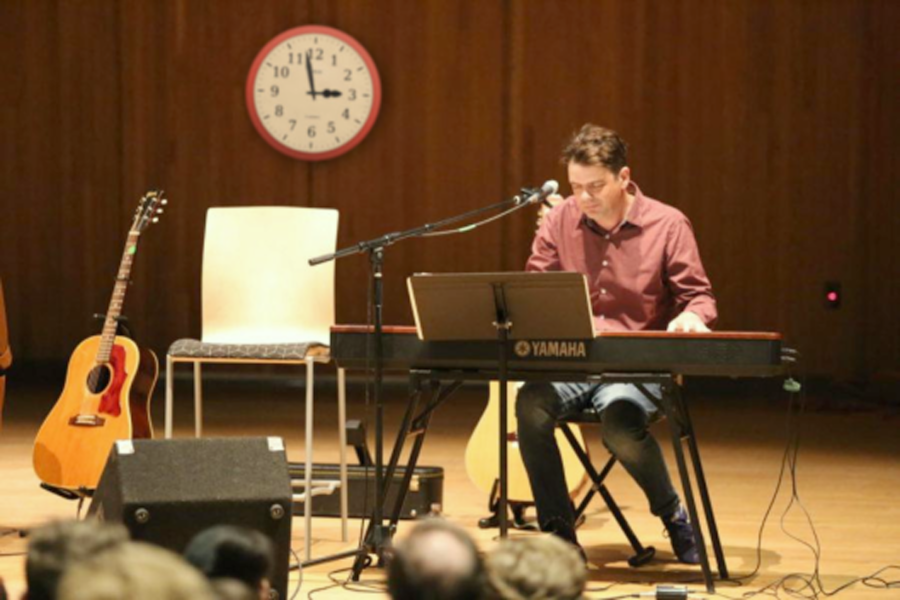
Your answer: 2.58
